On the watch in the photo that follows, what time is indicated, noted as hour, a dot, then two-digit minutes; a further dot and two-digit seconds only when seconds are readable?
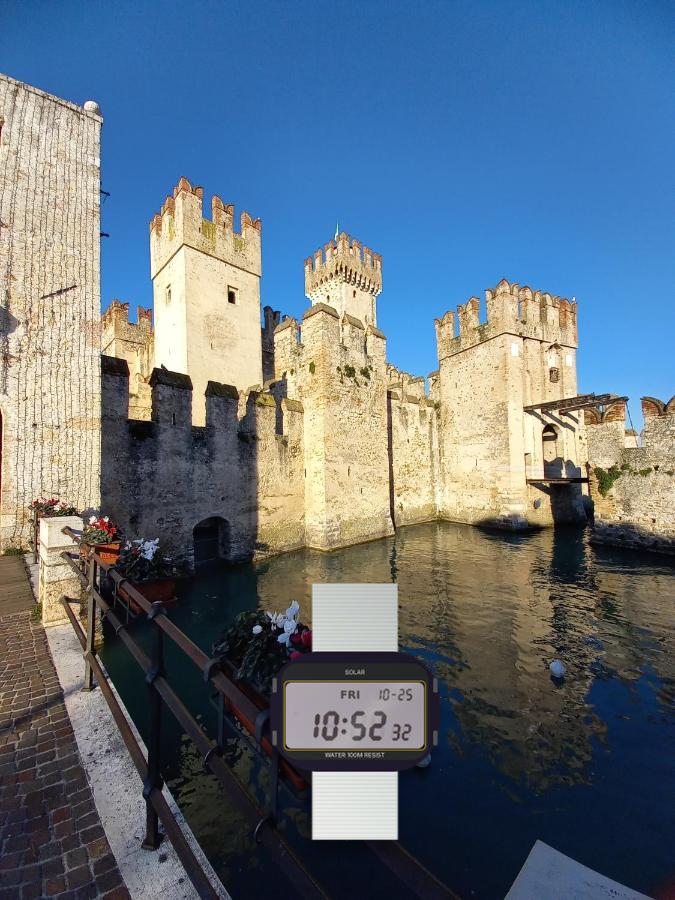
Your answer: 10.52.32
